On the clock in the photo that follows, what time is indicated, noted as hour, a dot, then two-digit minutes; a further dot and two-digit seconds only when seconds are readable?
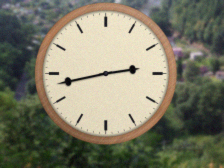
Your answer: 2.43
